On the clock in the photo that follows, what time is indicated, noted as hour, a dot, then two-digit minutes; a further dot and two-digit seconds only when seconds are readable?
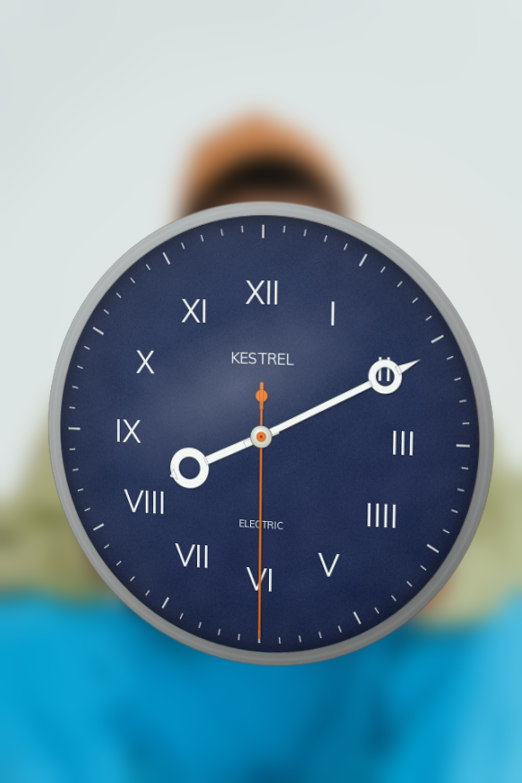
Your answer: 8.10.30
